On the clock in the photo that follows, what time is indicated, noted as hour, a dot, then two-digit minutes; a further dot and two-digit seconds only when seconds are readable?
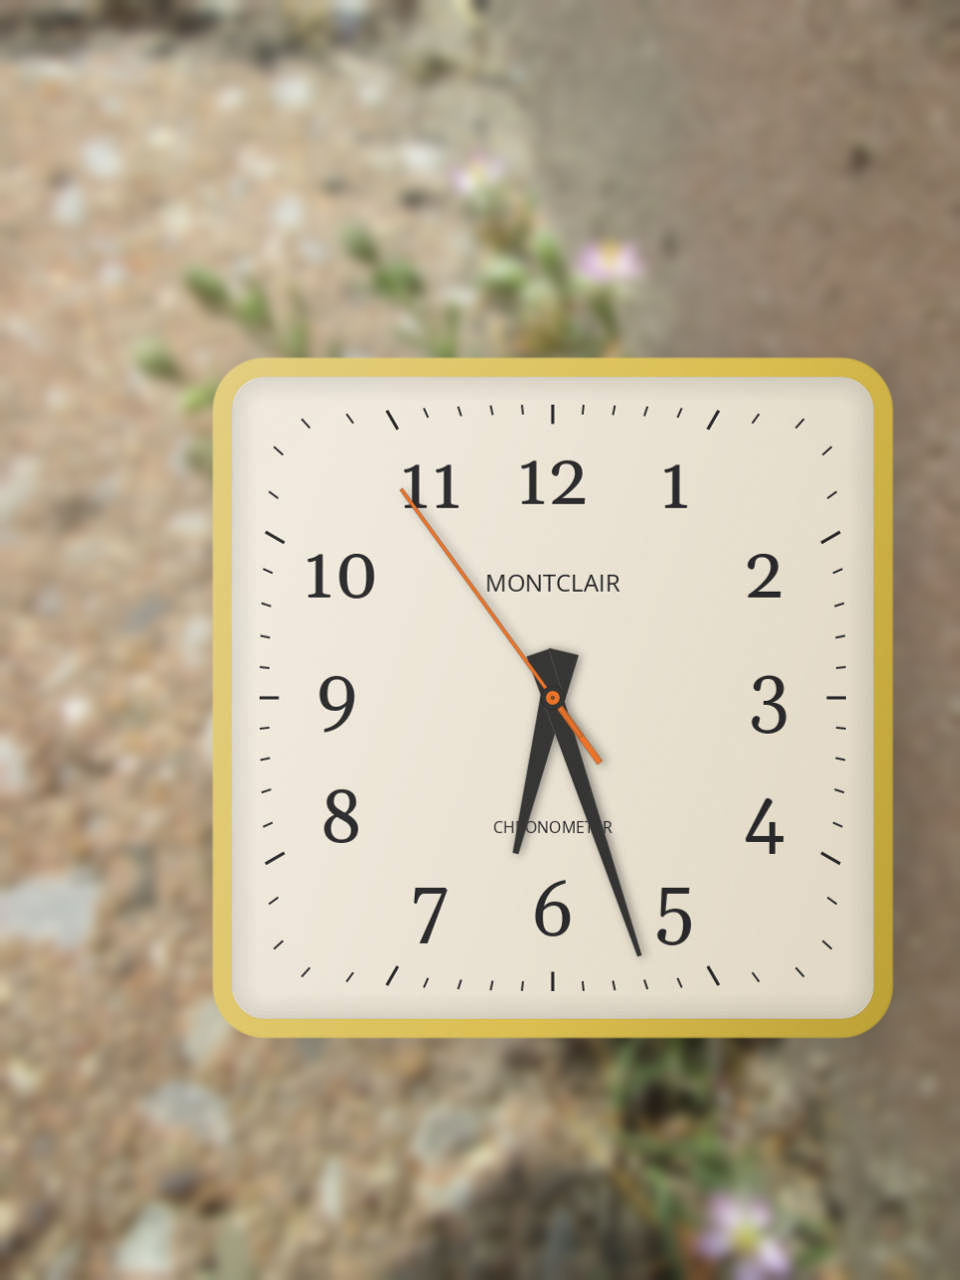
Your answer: 6.26.54
